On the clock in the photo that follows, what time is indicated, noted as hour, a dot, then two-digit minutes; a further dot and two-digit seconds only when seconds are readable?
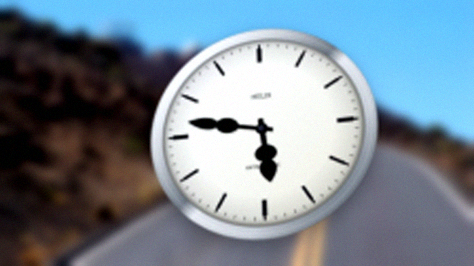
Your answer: 5.47
